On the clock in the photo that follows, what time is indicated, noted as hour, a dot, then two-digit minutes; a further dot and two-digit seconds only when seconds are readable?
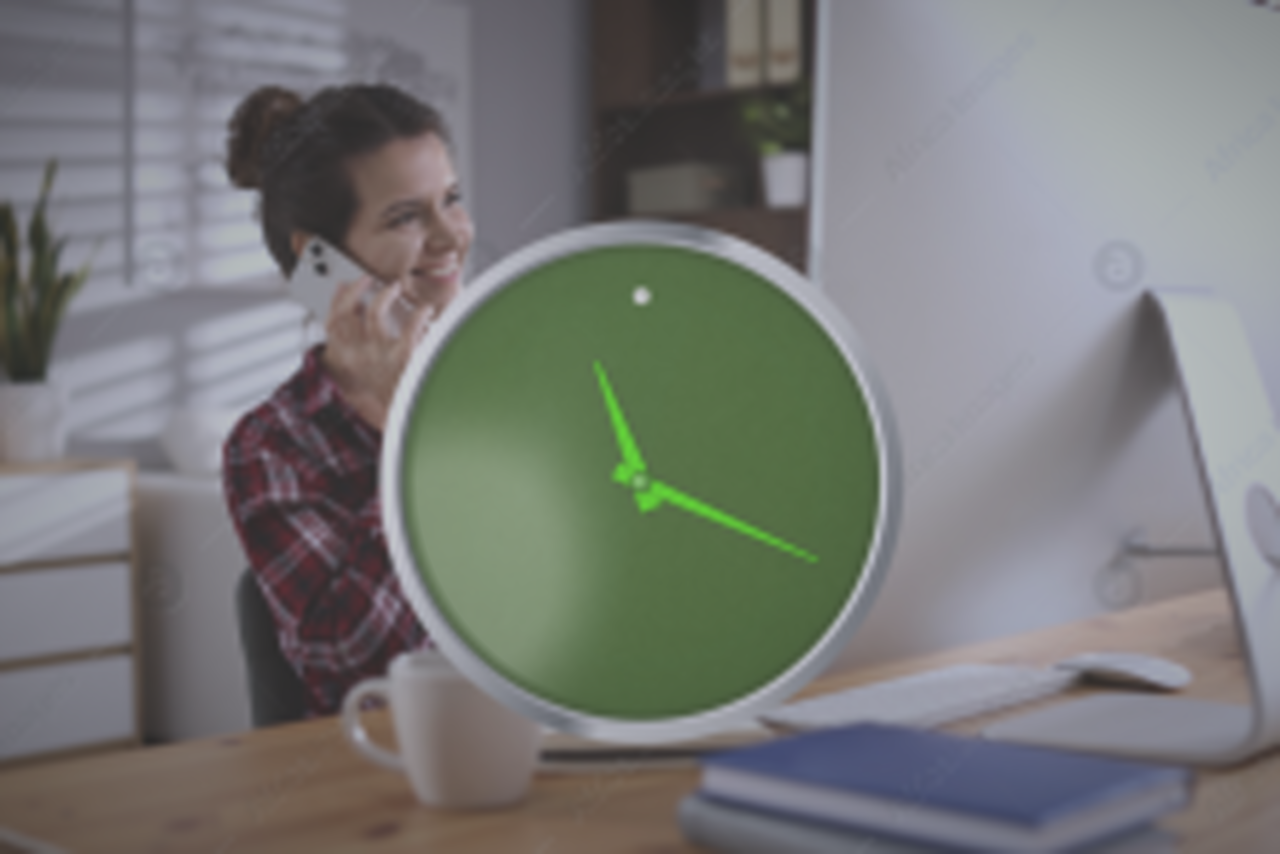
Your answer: 11.19
